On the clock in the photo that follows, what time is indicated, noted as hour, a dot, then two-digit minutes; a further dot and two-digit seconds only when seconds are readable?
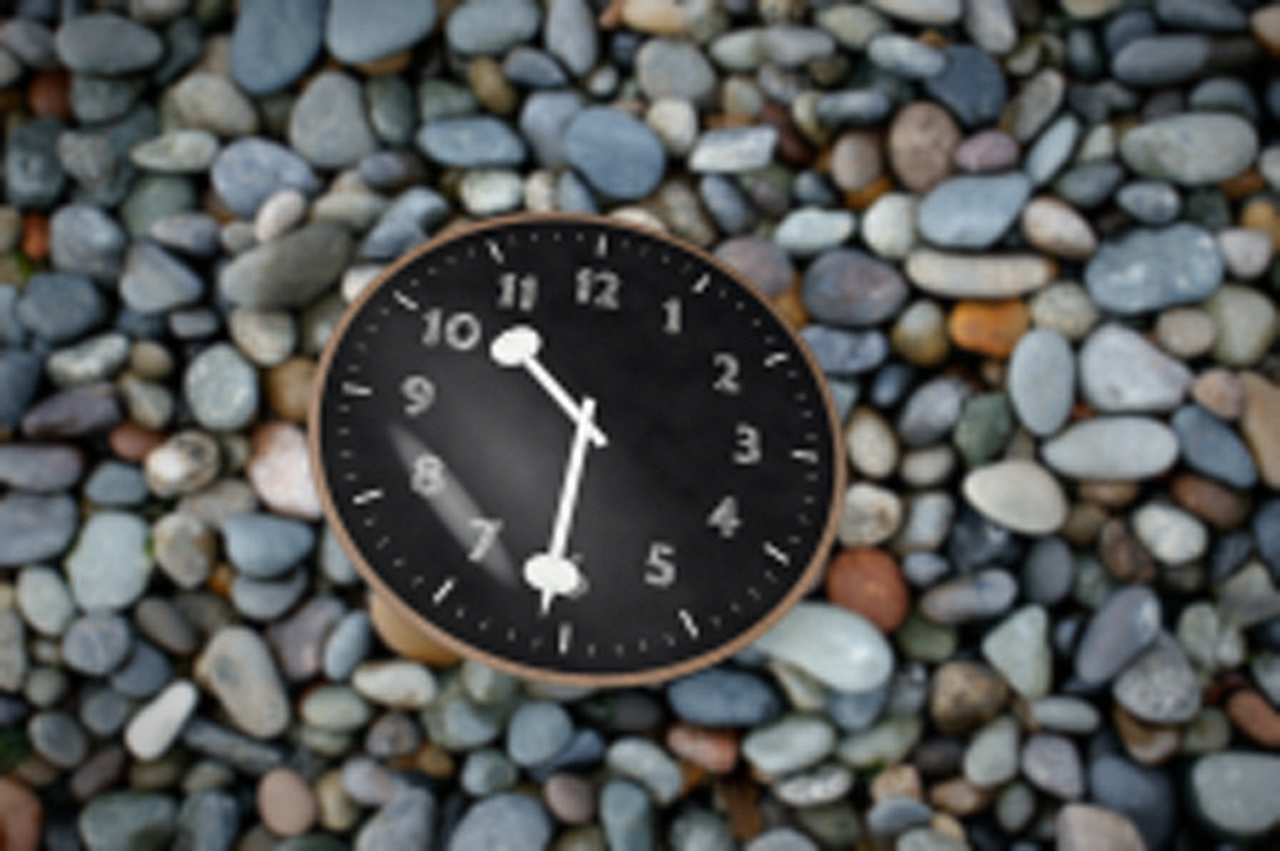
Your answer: 10.31
